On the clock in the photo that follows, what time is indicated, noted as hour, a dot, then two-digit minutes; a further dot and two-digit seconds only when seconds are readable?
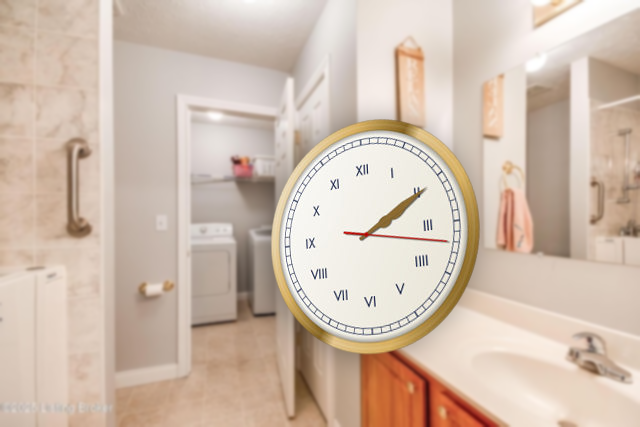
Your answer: 2.10.17
